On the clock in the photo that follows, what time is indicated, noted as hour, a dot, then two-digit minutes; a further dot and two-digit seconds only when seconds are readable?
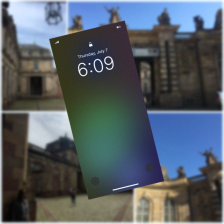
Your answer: 6.09
